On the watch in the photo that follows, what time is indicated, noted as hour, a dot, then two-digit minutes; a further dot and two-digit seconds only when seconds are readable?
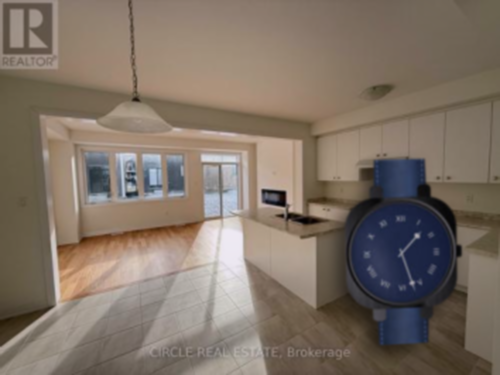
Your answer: 1.27
